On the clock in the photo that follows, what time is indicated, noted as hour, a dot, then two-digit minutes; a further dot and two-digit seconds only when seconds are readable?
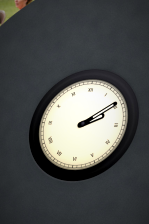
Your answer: 2.09
